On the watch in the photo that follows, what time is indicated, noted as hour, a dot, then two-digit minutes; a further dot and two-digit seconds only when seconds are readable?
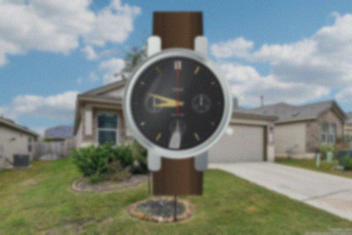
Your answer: 8.48
